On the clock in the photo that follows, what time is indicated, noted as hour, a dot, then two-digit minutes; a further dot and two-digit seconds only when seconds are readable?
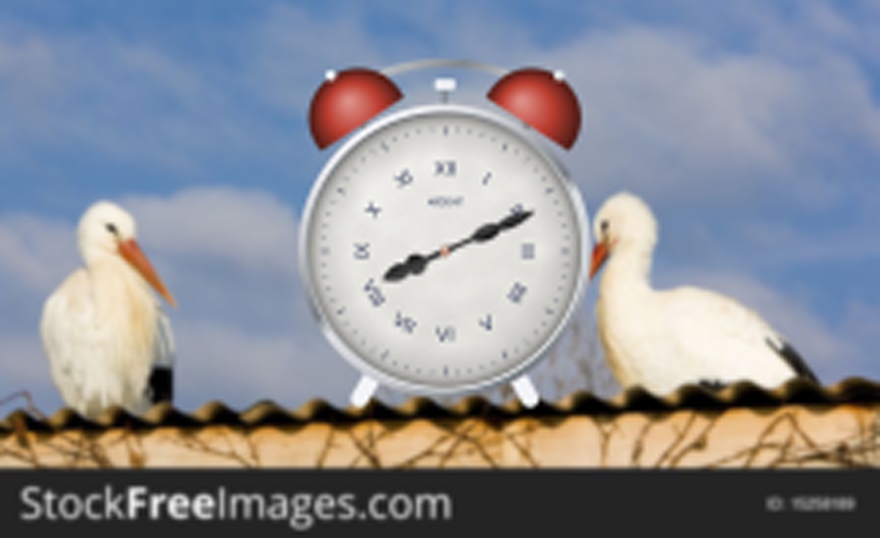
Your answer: 8.11
